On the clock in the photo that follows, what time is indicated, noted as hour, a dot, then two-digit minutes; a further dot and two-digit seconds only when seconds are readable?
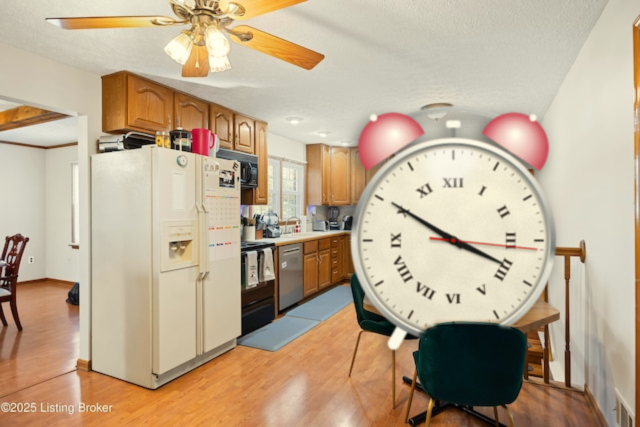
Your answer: 3.50.16
